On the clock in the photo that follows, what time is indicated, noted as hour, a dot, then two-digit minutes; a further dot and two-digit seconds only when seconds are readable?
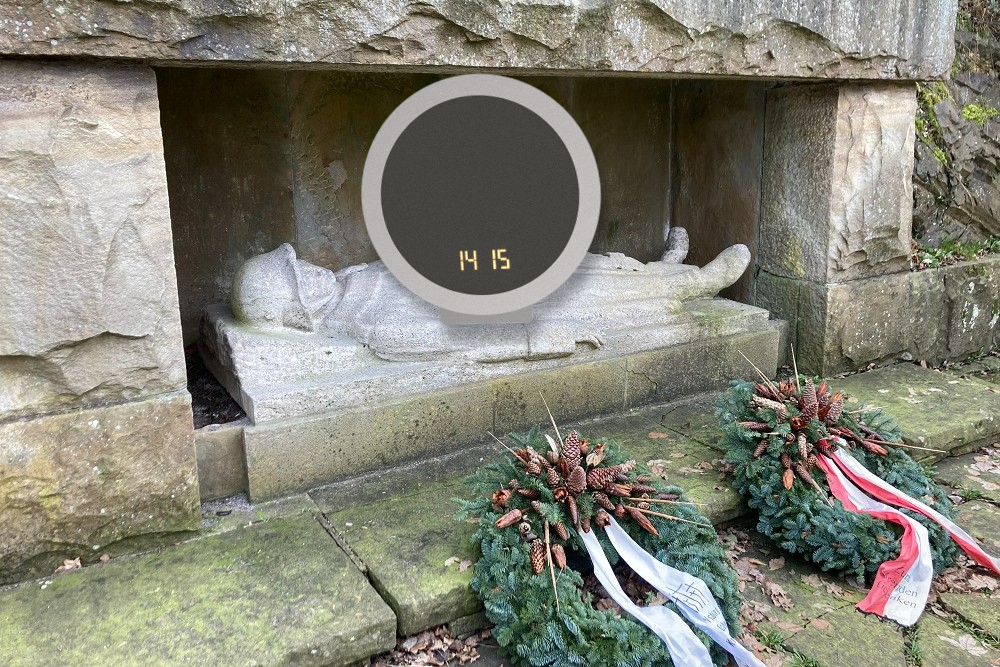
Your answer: 14.15
